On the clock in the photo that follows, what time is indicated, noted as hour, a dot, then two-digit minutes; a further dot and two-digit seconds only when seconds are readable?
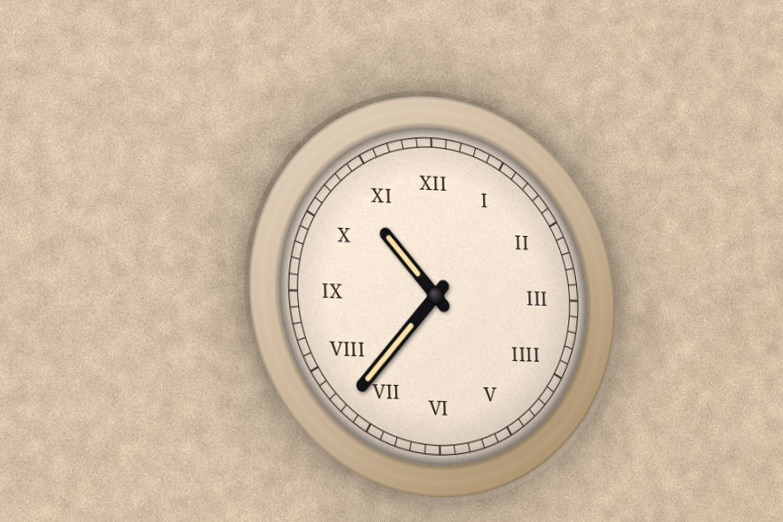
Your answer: 10.37
